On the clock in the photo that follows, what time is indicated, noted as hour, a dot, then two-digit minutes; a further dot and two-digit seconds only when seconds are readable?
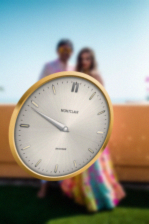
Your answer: 9.49
